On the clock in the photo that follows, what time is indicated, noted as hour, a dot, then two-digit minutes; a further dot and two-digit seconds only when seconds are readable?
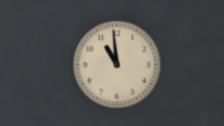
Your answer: 10.59
